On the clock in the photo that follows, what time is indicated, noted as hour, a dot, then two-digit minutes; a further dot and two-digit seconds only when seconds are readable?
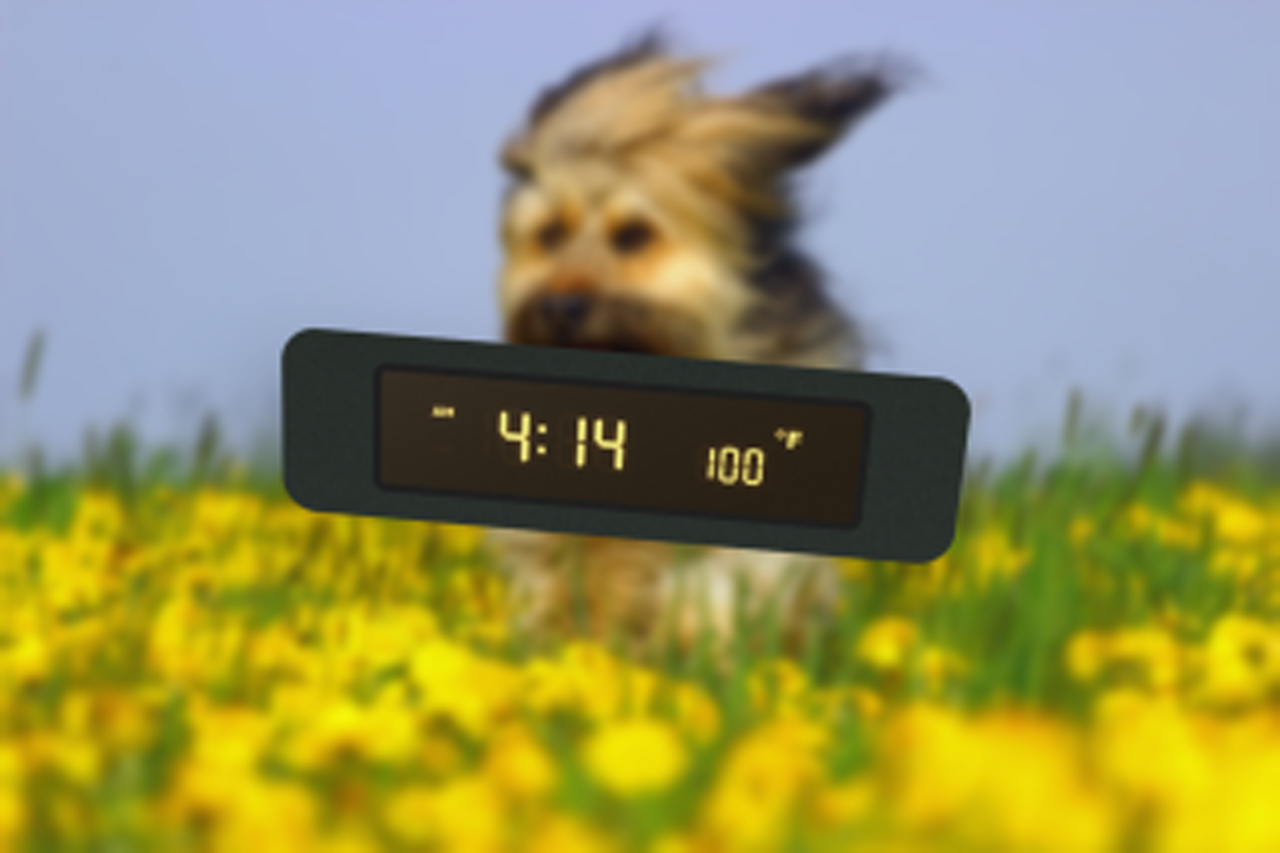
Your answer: 4.14
